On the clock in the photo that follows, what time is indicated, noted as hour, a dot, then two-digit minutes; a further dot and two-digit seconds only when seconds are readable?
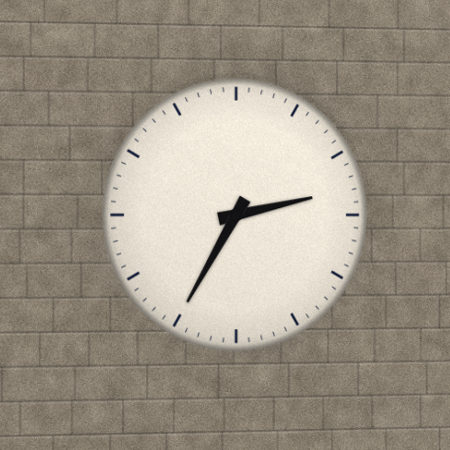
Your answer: 2.35
